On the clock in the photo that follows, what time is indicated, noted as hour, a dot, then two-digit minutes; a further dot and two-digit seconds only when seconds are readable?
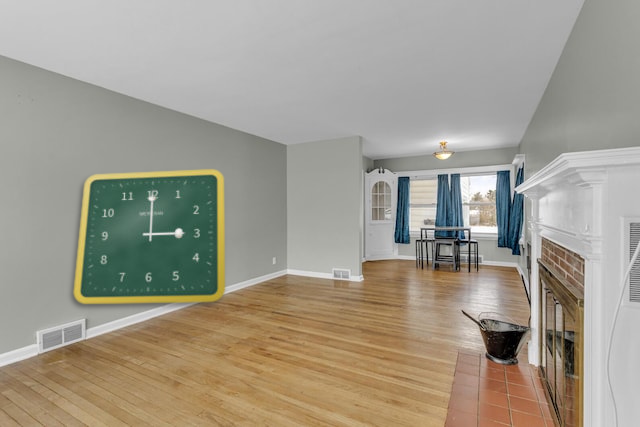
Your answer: 3.00
